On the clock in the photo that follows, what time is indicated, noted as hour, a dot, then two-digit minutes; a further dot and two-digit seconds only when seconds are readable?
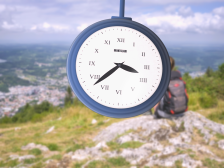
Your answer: 3.38
